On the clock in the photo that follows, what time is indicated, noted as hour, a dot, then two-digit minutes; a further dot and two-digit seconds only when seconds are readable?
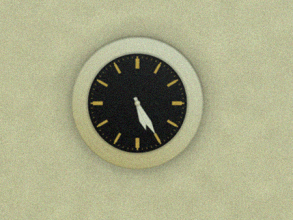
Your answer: 5.25
